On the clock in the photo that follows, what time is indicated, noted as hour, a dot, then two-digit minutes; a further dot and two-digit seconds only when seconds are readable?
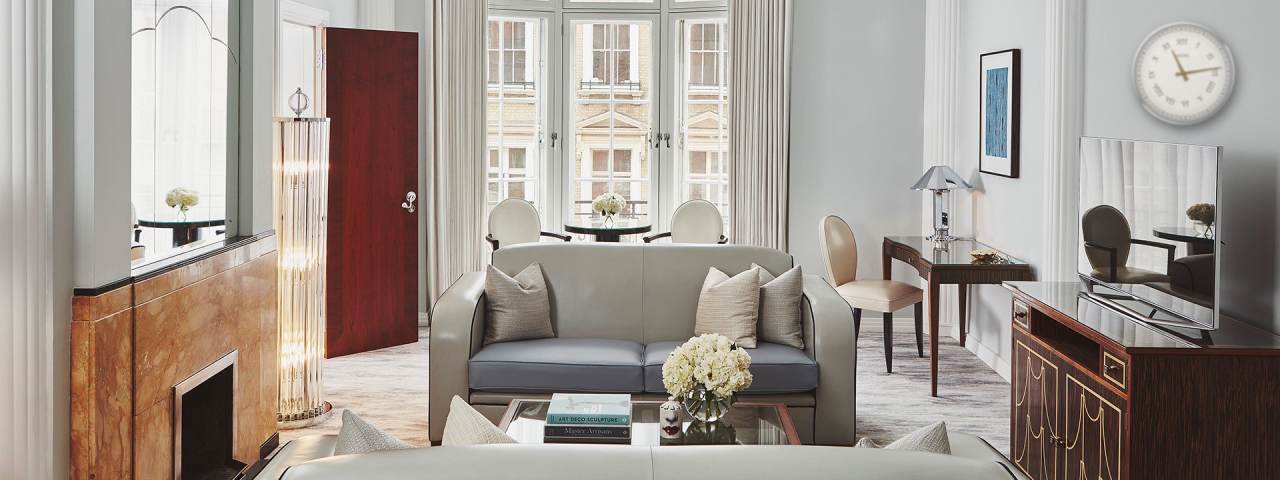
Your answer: 11.14
